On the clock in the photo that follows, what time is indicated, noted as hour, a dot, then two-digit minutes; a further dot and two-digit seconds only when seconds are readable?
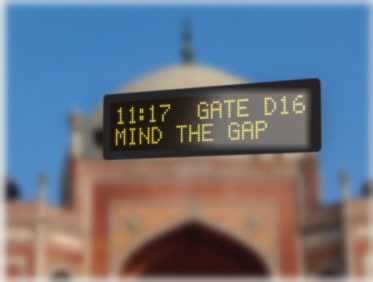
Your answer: 11.17
